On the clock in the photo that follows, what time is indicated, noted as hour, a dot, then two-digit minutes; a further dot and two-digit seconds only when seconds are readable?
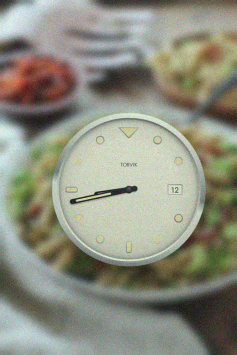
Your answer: 8.43
